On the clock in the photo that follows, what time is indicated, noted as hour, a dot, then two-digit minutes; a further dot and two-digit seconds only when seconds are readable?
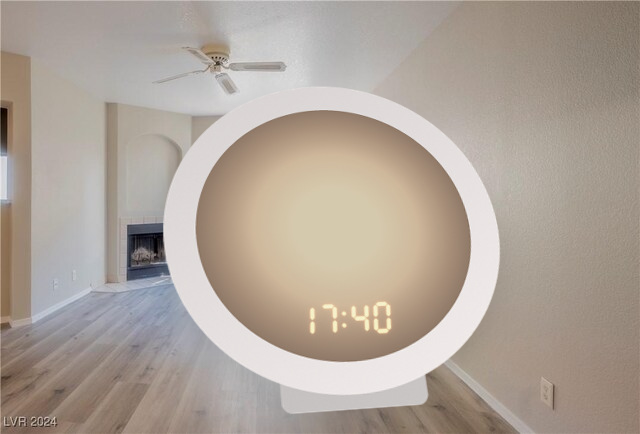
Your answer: 17.40
